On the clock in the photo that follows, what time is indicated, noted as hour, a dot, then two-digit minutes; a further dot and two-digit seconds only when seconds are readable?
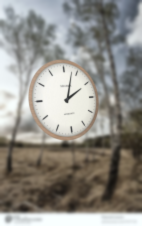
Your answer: 2.03
